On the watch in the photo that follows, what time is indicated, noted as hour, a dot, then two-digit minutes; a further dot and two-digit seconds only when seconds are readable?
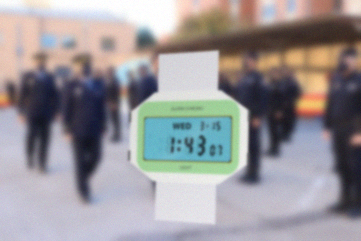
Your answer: 1.43
